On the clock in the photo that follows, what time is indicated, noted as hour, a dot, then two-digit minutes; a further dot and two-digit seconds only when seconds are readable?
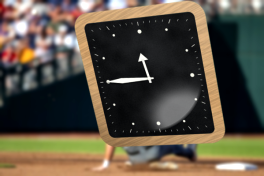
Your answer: 11.45
